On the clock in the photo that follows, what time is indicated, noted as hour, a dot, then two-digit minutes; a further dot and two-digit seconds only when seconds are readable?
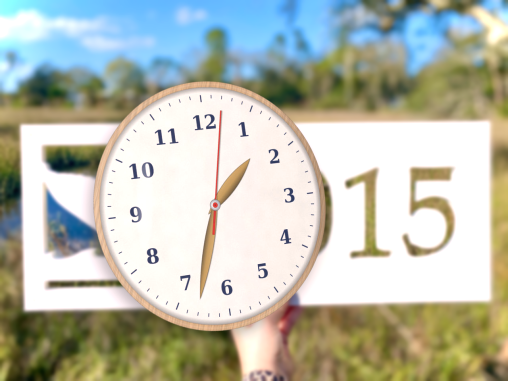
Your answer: 1.33.02
